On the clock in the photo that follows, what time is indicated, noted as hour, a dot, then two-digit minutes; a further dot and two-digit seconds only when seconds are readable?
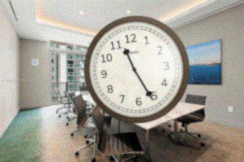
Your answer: 11.26
